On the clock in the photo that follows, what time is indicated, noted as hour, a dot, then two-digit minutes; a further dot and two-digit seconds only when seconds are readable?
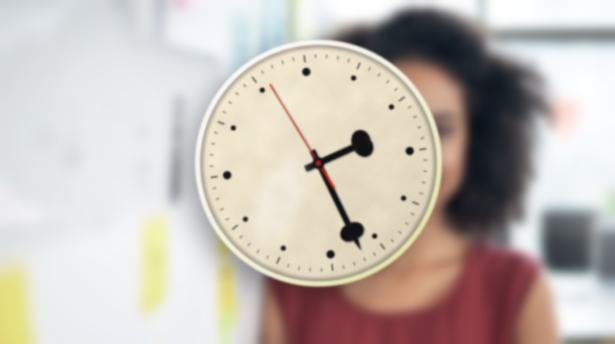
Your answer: 2.26.56
